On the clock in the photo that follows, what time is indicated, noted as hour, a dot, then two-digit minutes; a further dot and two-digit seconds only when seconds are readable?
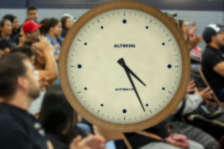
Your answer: 4.26
